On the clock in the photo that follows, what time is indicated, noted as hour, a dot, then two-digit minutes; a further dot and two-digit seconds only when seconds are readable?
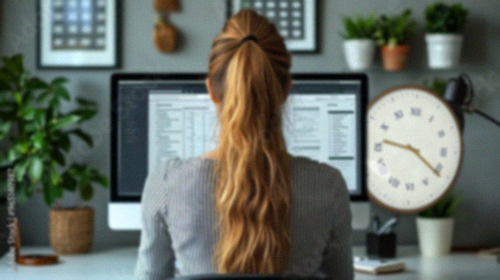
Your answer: 9.21
